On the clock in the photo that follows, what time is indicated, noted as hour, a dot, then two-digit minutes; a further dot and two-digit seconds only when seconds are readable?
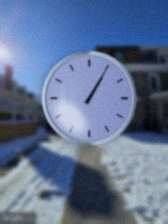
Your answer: 1.05
